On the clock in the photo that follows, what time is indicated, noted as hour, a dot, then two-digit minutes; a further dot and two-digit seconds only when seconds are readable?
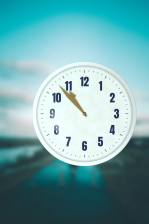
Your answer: 10.53
